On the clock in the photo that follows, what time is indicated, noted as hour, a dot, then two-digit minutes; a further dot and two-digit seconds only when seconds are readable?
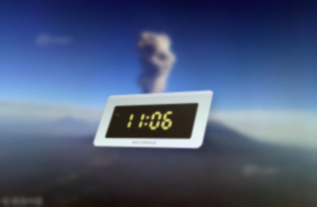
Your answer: 11.06
